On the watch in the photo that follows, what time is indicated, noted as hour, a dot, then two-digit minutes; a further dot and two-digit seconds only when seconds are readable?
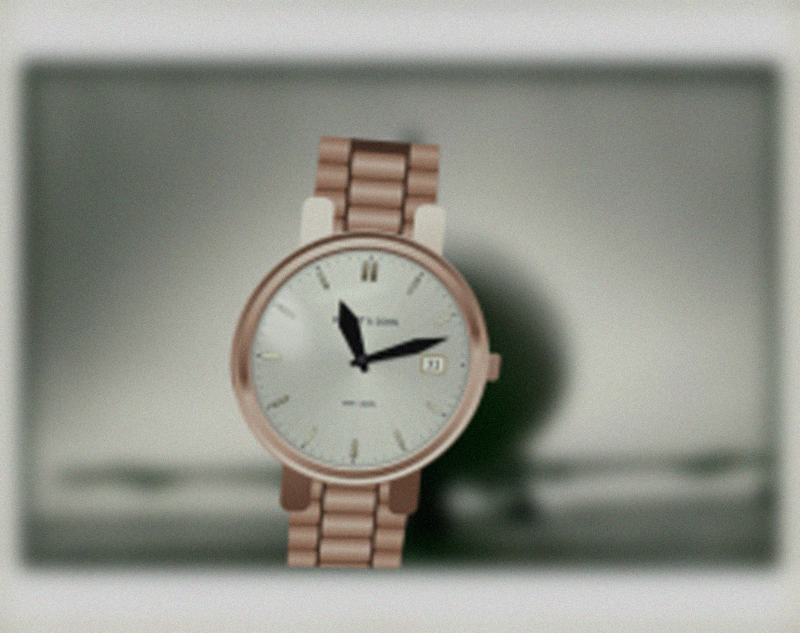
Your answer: 11.12
